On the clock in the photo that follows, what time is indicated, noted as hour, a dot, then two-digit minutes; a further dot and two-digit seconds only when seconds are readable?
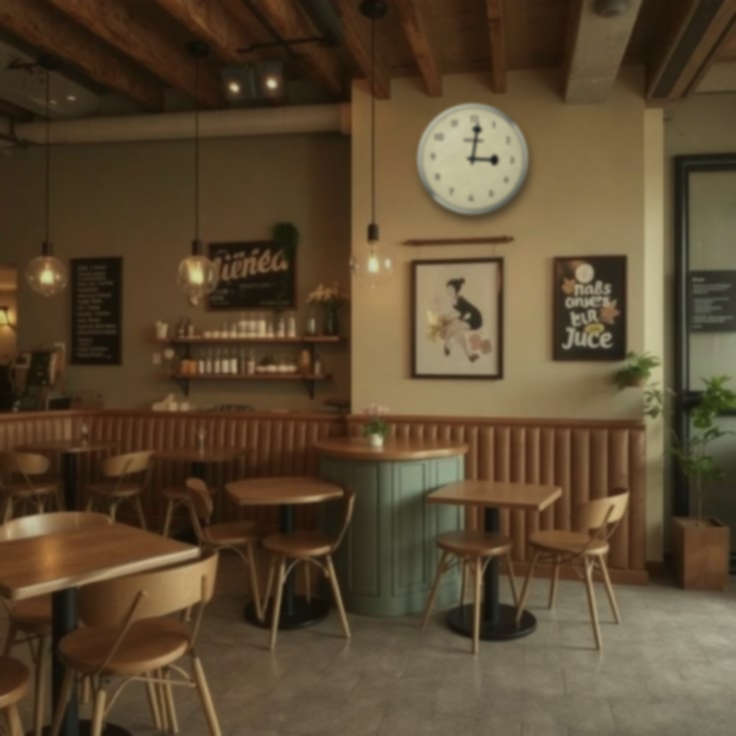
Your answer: 3.01
